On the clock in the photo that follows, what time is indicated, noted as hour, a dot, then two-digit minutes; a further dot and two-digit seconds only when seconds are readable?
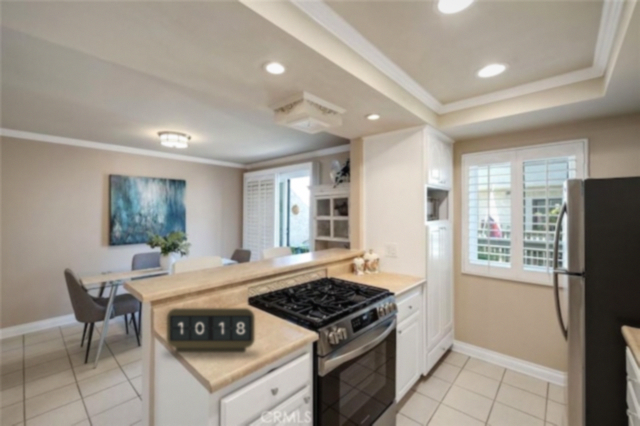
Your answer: 10.18
